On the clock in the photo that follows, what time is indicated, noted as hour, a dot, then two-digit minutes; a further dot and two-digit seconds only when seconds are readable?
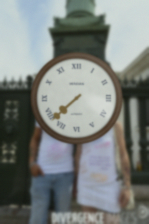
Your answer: 7.38
